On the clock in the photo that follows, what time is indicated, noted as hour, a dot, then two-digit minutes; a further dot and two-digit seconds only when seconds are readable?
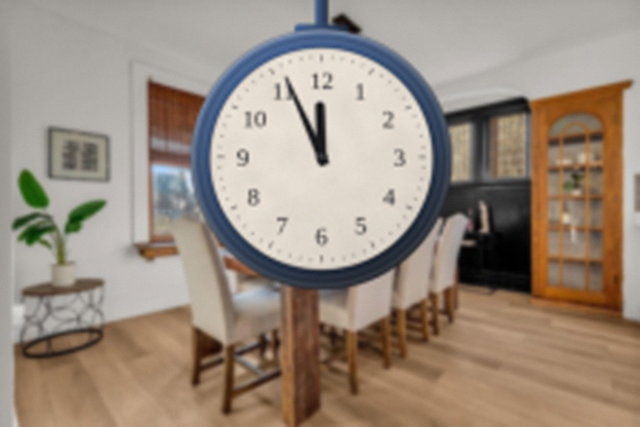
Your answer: 11.56
